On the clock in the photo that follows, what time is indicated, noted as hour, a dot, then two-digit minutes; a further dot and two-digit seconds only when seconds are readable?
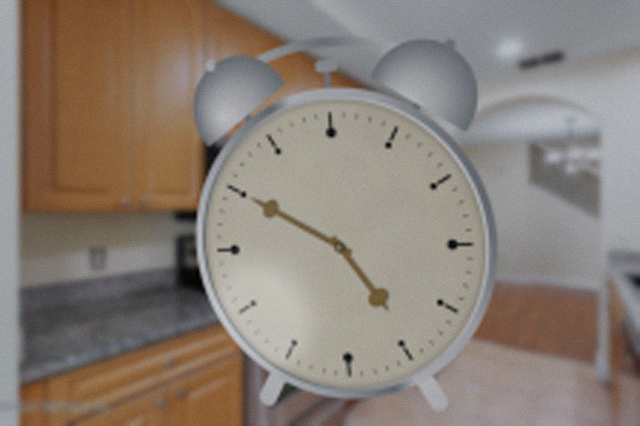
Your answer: 4.50
